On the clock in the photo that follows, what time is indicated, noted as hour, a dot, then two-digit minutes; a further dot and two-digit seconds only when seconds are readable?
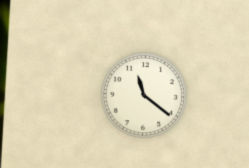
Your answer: 11.21
